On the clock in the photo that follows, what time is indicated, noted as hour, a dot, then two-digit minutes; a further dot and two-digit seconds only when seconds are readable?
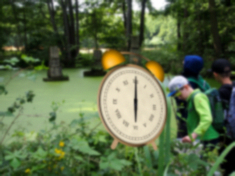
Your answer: 6.00
